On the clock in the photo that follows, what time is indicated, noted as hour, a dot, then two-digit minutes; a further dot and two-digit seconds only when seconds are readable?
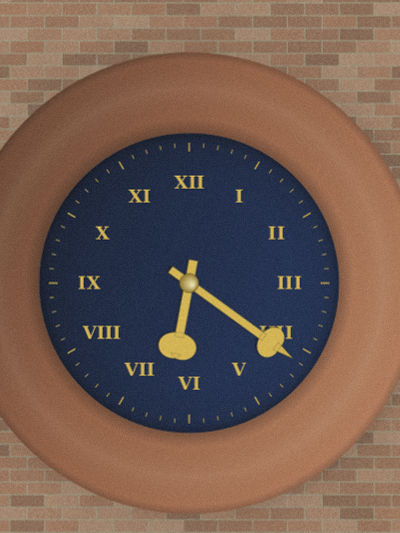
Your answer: 6.21
